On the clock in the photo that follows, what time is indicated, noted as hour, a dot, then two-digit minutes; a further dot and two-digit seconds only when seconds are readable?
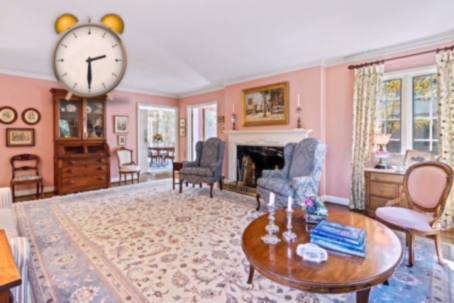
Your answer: 2.30
